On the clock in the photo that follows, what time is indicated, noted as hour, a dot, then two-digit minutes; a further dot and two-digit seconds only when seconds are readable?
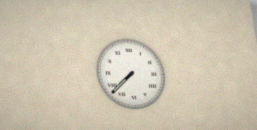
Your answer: 7.38
